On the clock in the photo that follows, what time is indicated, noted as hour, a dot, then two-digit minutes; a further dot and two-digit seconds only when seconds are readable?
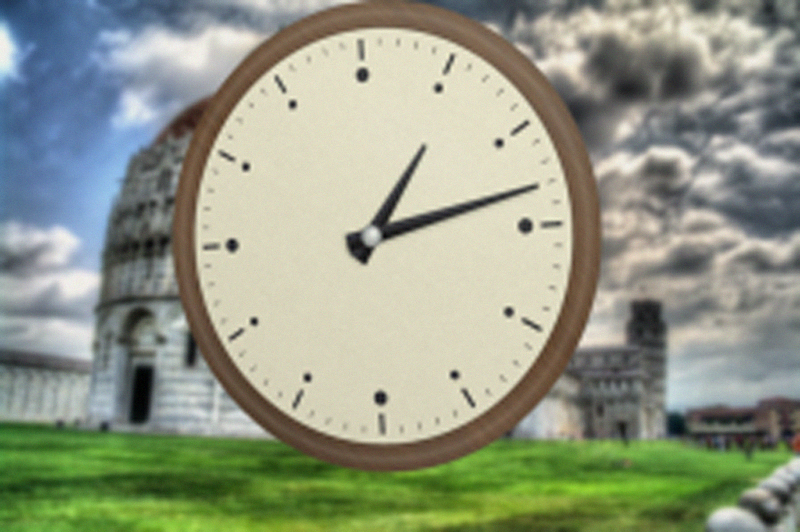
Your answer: 1.13
